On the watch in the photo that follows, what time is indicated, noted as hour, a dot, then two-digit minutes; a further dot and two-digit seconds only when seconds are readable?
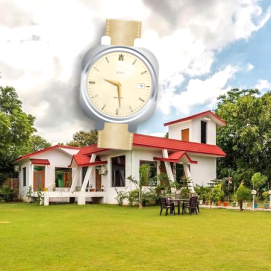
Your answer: 9.29
